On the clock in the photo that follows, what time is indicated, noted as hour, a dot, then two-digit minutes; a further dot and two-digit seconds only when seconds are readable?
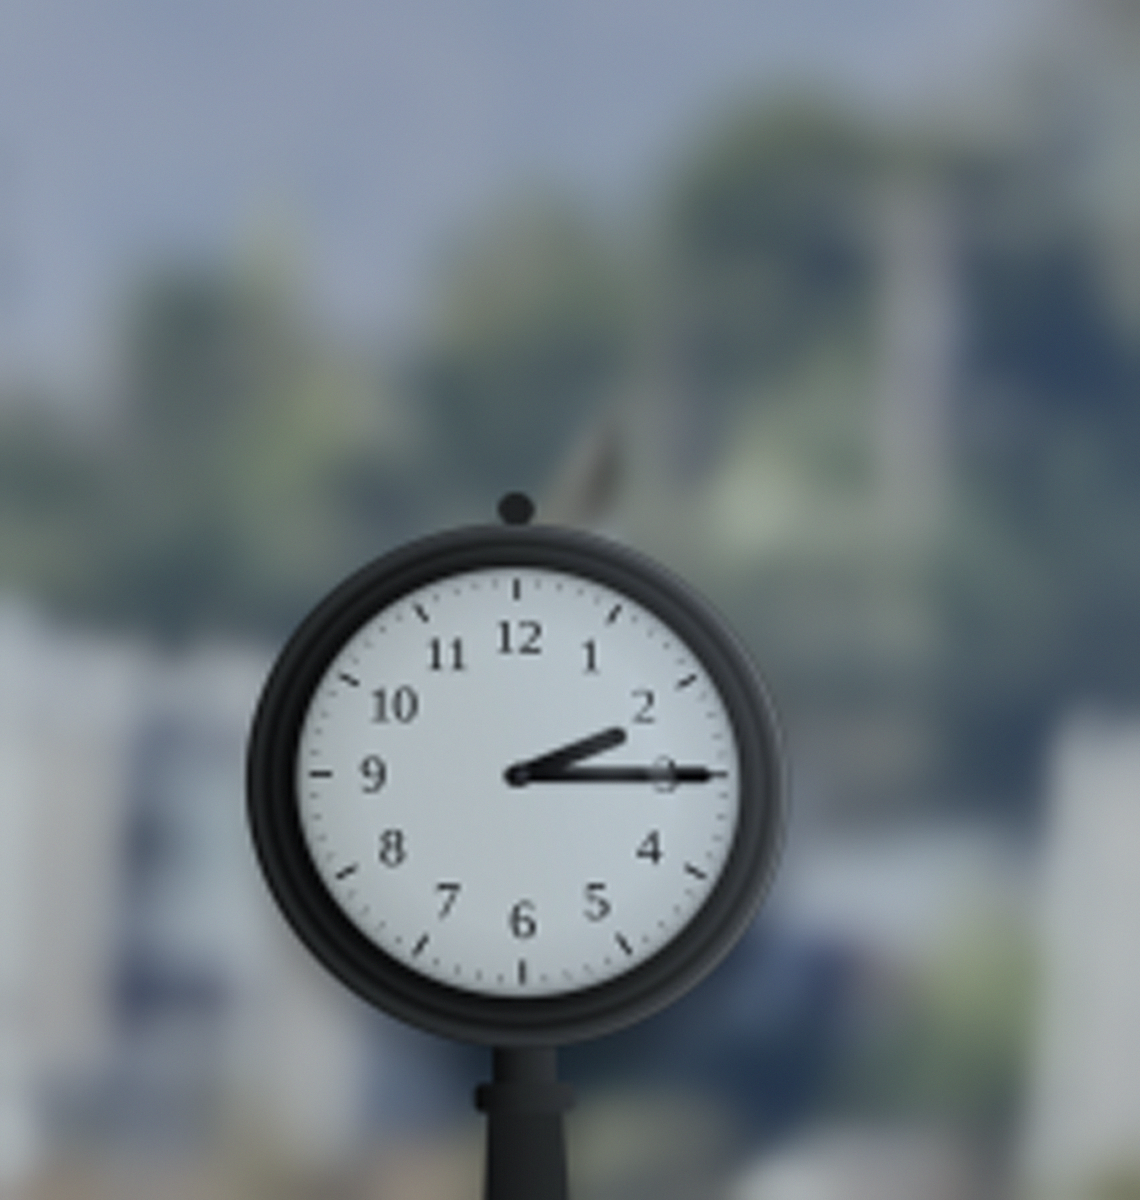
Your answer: 2.15
